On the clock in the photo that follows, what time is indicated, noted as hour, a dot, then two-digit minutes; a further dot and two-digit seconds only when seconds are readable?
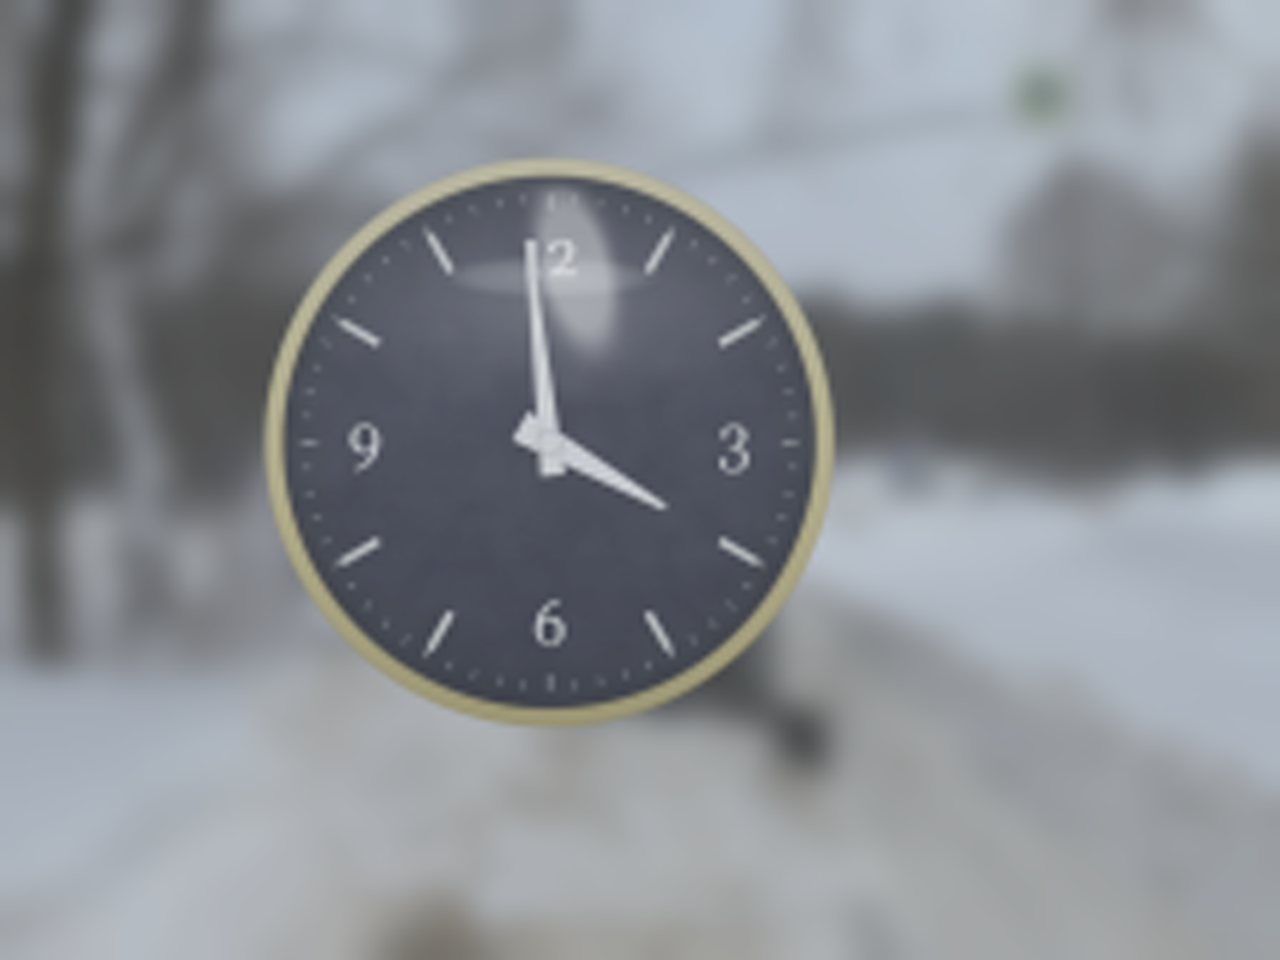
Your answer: 3.59
